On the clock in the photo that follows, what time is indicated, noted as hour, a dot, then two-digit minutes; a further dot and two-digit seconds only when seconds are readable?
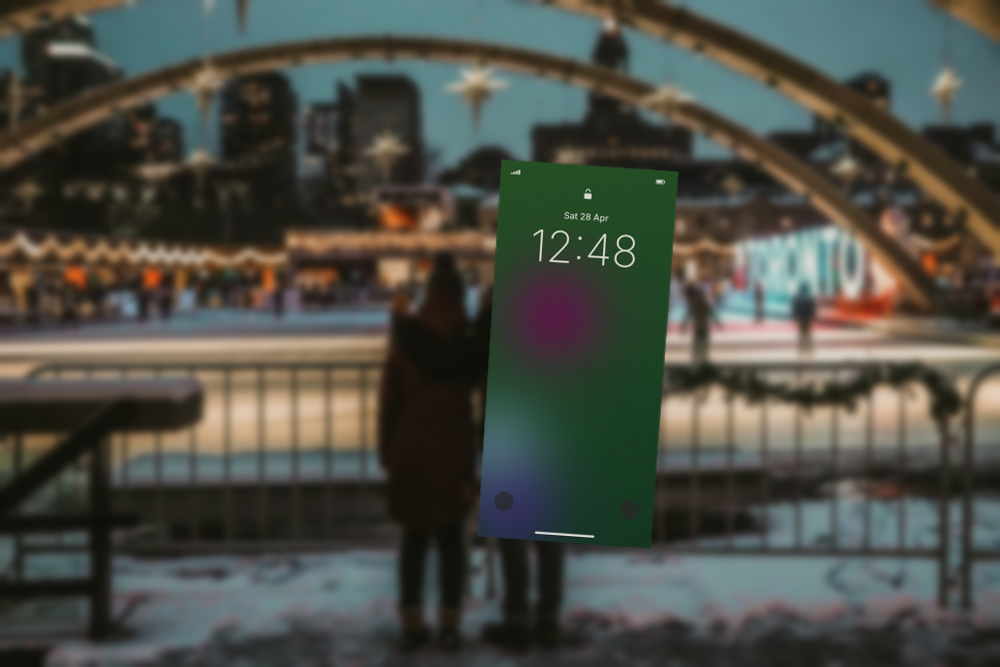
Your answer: 12.48
